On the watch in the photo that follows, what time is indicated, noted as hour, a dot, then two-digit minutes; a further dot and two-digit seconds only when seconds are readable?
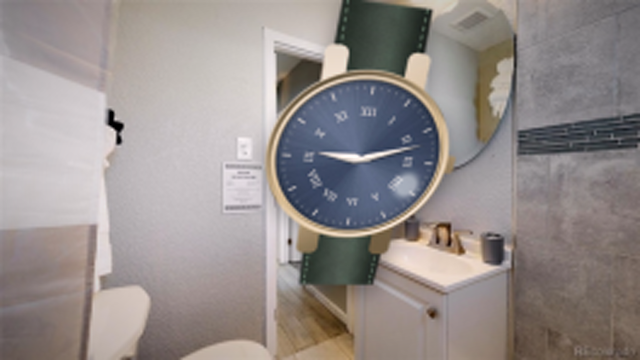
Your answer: 9.12
